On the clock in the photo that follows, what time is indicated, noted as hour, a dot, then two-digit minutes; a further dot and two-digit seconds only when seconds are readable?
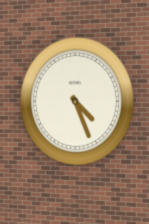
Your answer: 4.26
